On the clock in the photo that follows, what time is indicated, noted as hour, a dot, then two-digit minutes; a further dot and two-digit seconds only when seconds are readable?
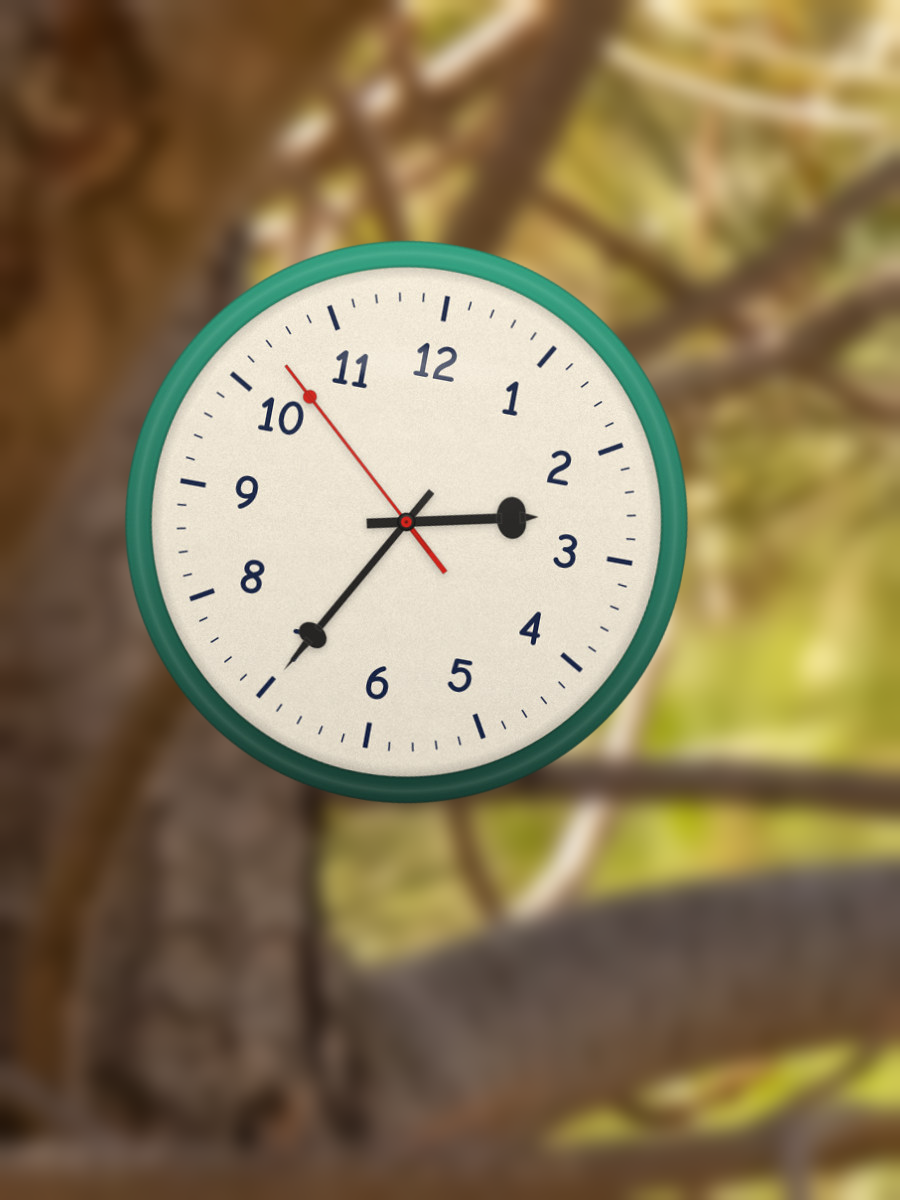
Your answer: 2.34.52
